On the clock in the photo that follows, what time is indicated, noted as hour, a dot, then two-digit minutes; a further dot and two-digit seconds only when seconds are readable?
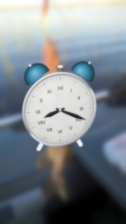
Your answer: 8.19
